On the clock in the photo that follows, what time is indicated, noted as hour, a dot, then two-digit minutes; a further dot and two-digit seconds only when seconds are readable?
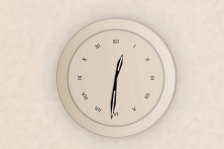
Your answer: 12.31
